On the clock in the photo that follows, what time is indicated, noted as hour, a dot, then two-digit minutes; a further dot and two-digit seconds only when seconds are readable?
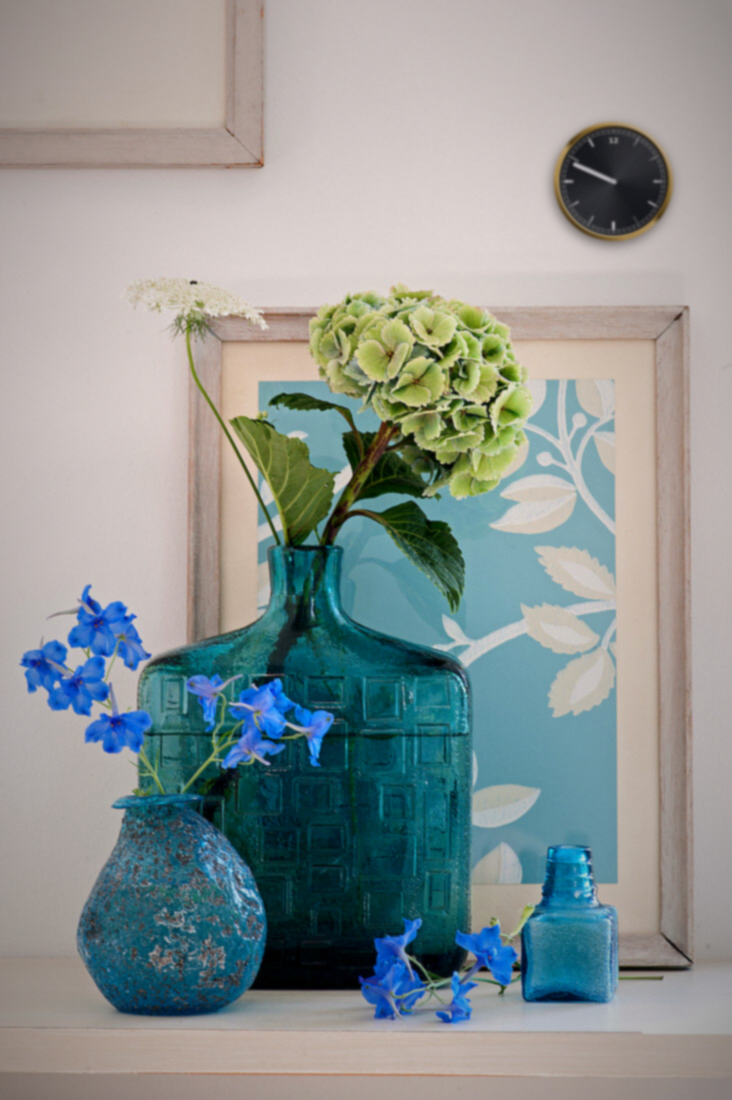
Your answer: 9.49
